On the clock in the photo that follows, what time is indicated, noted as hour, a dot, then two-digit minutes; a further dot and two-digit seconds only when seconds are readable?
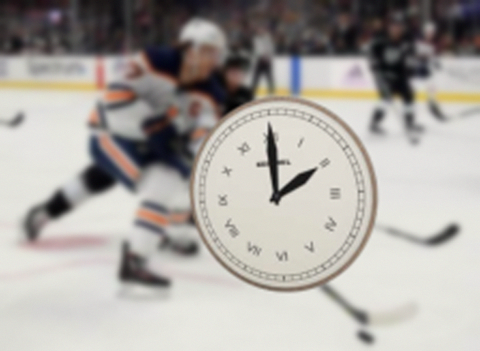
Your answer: 2.00
